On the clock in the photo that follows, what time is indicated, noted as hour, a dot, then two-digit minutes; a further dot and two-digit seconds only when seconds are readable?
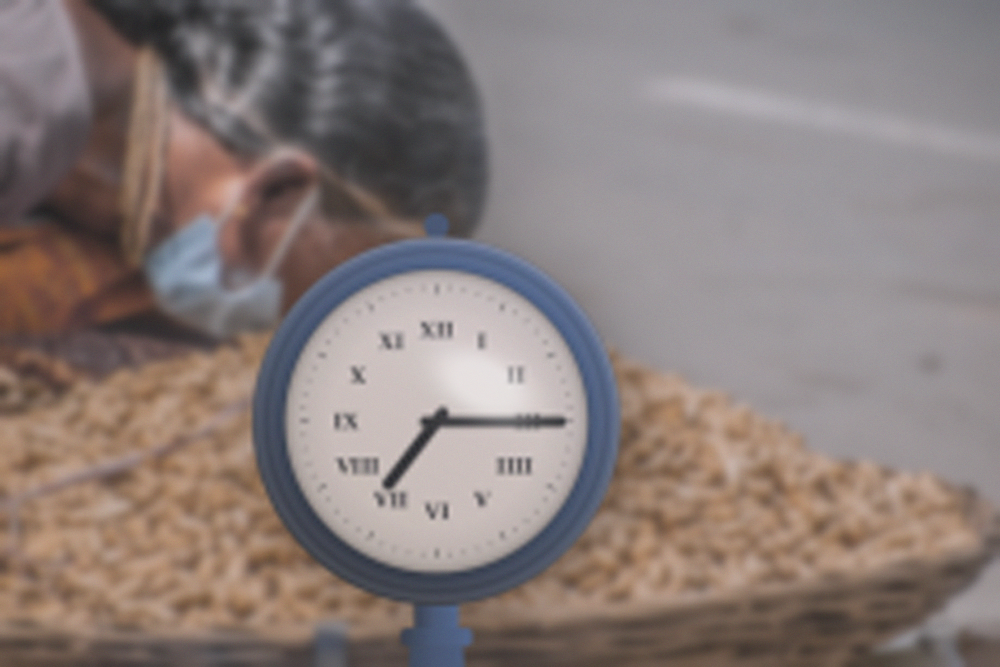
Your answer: 7.15
